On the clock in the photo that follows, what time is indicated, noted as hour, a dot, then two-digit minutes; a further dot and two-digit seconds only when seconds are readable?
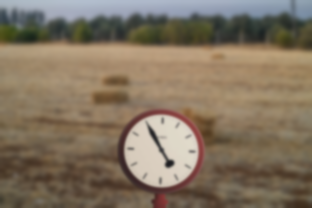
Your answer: 4.55
